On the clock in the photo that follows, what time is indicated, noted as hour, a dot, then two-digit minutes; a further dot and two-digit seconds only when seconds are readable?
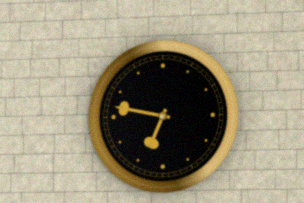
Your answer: 6.47
